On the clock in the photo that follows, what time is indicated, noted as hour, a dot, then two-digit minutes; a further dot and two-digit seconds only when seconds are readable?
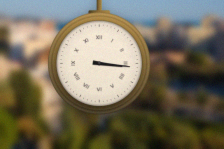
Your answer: 3.16
